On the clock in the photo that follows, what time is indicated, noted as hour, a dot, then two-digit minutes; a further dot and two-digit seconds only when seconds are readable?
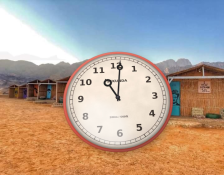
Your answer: 11.01
